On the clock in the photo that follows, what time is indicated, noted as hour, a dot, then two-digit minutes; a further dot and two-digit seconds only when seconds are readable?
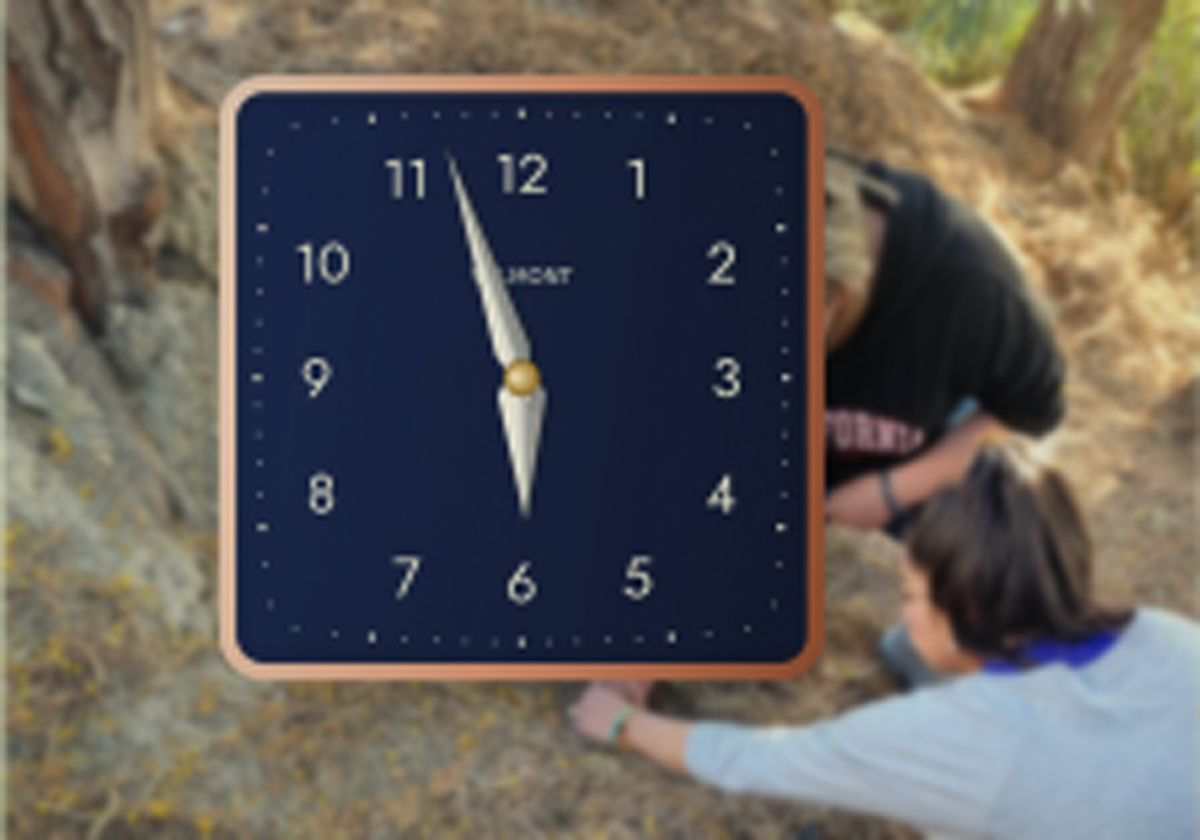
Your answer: 5.57
